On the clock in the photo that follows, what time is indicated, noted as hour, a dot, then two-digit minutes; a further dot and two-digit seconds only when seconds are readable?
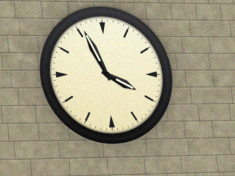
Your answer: 3.56
